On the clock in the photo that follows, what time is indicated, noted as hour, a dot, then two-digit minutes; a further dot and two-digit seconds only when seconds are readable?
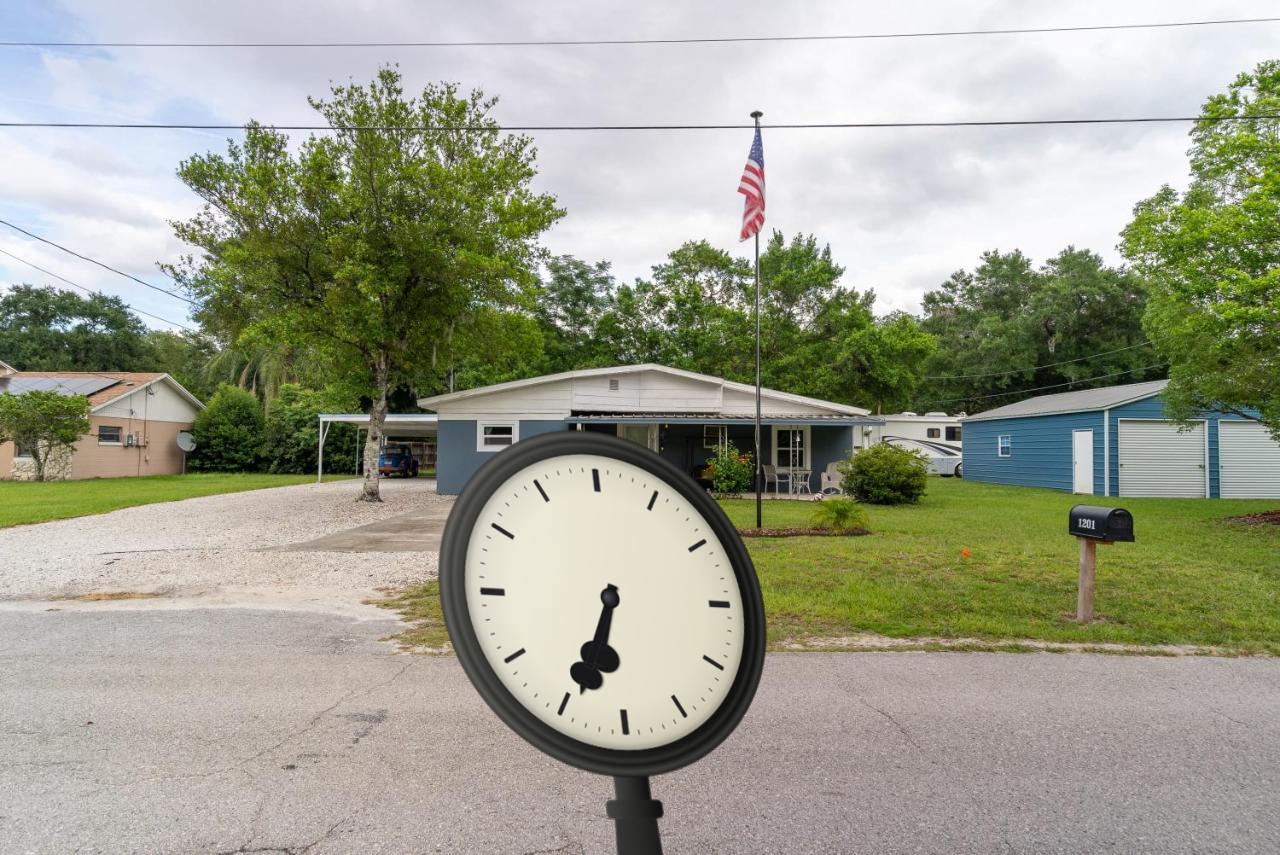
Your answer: 6.34
